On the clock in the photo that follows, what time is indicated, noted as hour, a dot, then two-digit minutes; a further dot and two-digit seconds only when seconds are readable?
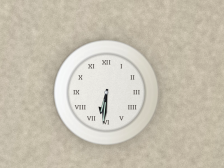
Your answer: 6.31
